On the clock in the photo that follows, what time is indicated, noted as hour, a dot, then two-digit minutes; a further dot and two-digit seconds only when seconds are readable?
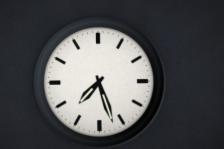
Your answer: 7.27
